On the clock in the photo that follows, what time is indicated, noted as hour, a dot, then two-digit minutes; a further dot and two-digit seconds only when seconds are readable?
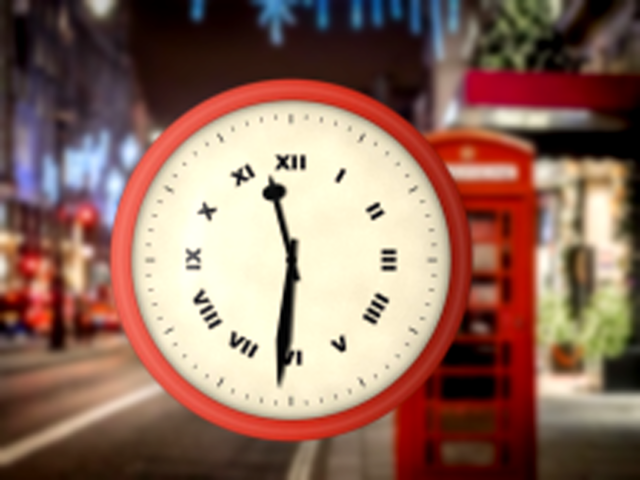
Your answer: 11.31
